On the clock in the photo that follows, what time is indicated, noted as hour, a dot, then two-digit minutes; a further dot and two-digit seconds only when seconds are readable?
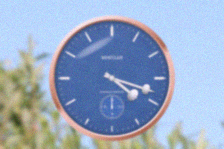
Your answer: 4.18
